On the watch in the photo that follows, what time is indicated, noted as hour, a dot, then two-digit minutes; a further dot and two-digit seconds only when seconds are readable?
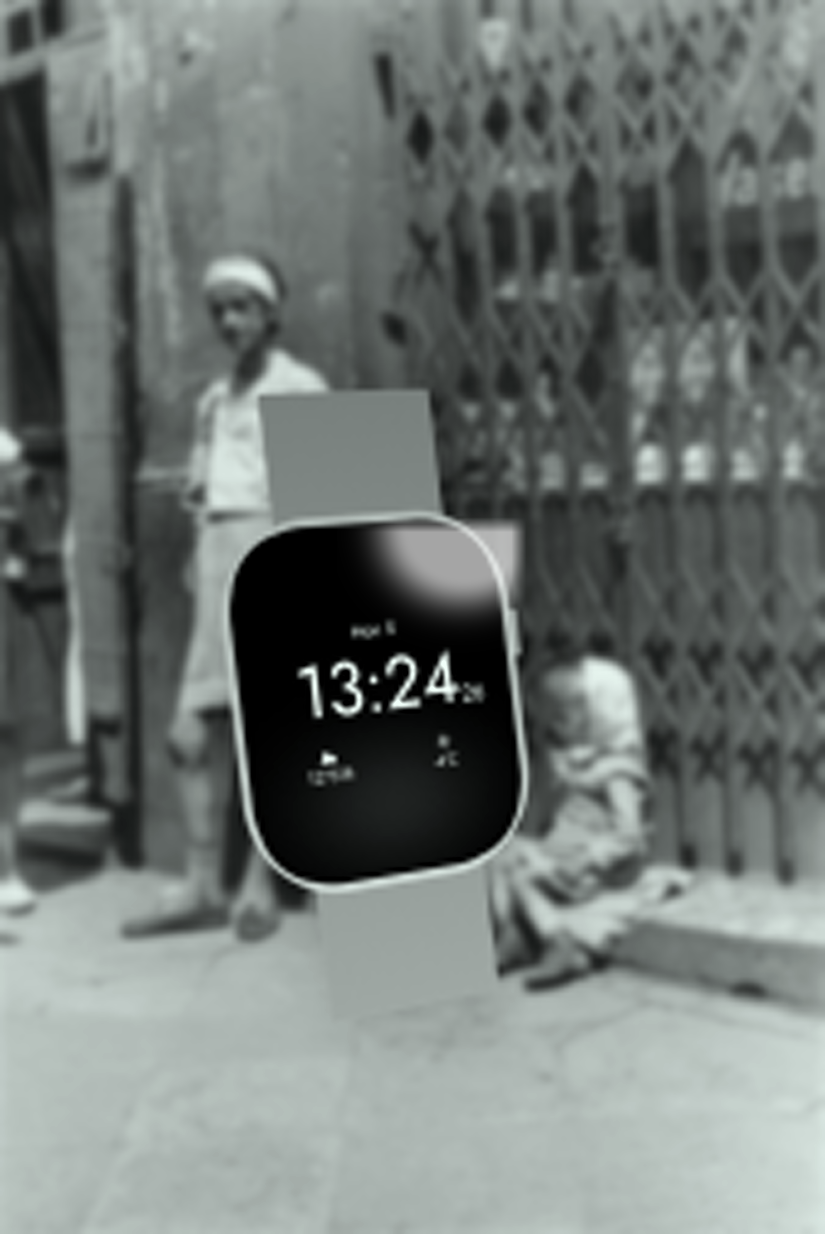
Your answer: 13.24
